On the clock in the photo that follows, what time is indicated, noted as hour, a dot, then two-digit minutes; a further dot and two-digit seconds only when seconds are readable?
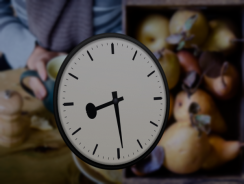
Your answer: 8.29
